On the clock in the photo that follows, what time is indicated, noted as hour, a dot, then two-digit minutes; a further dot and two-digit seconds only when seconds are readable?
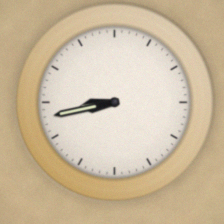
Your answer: 8.43
